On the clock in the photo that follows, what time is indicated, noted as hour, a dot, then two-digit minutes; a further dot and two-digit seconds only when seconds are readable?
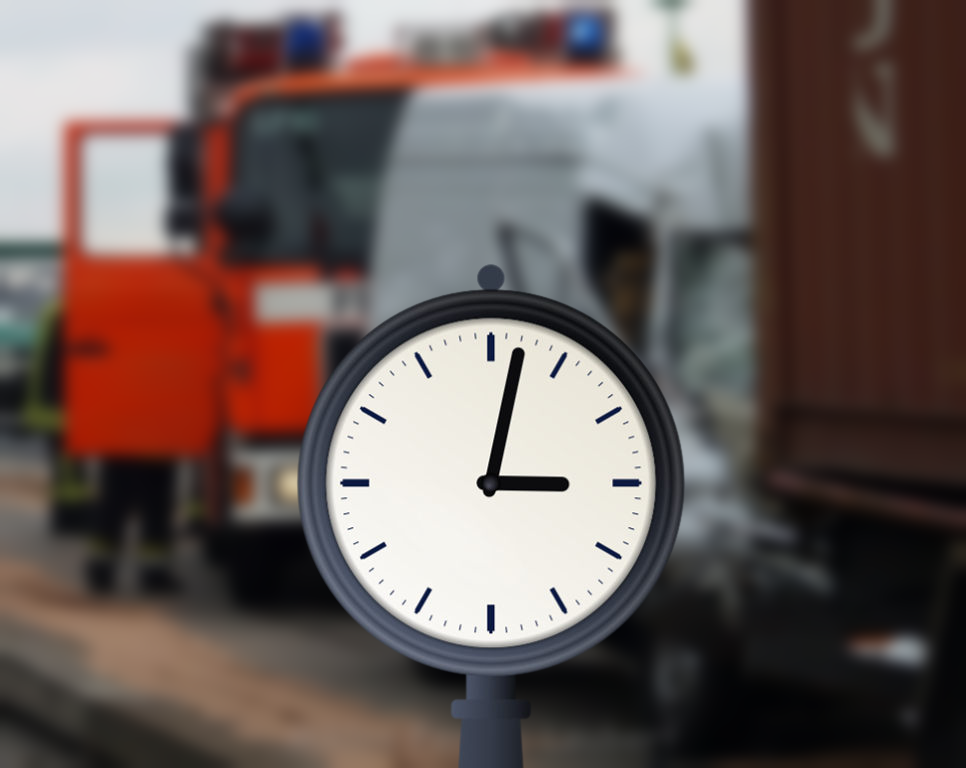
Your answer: 3.02
